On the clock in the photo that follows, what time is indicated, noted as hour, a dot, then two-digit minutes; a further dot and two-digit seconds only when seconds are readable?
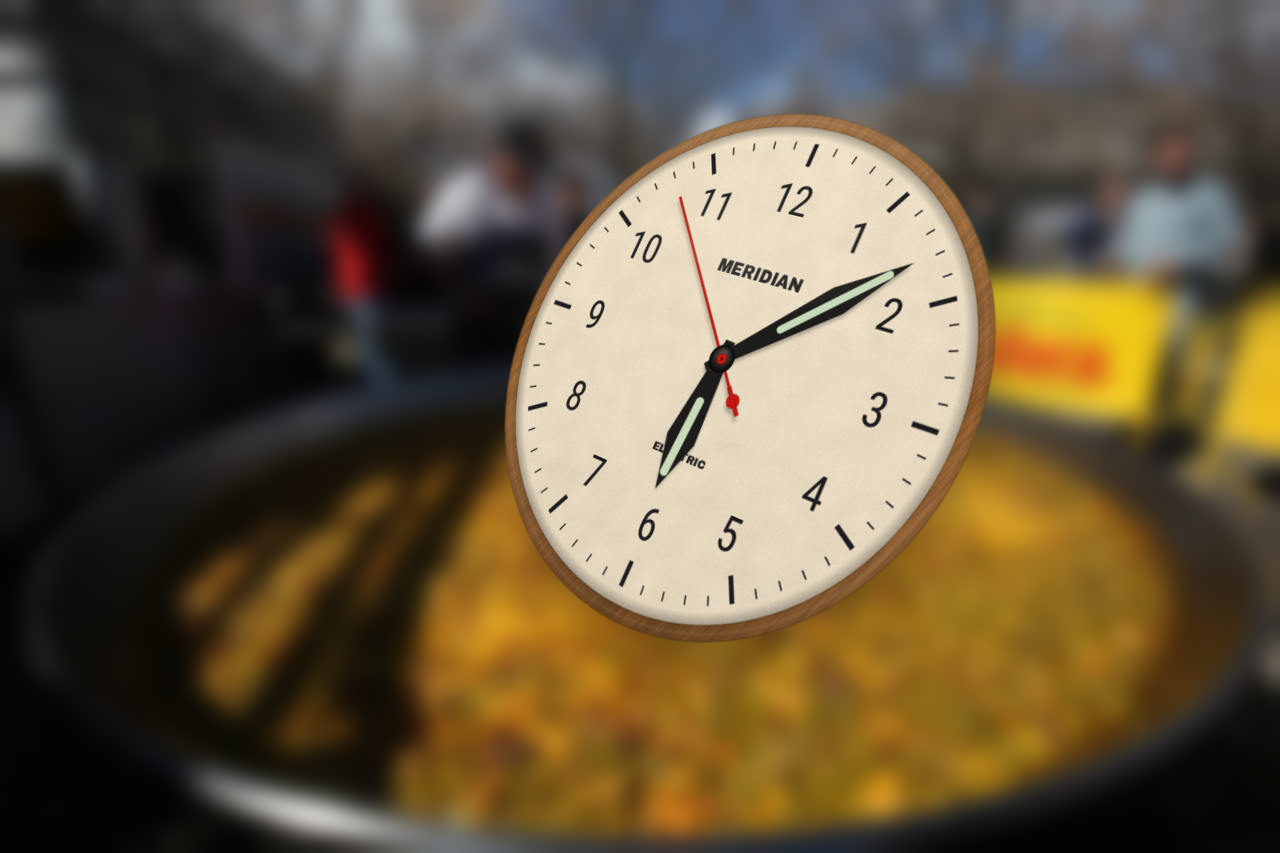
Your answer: 6.07.53
